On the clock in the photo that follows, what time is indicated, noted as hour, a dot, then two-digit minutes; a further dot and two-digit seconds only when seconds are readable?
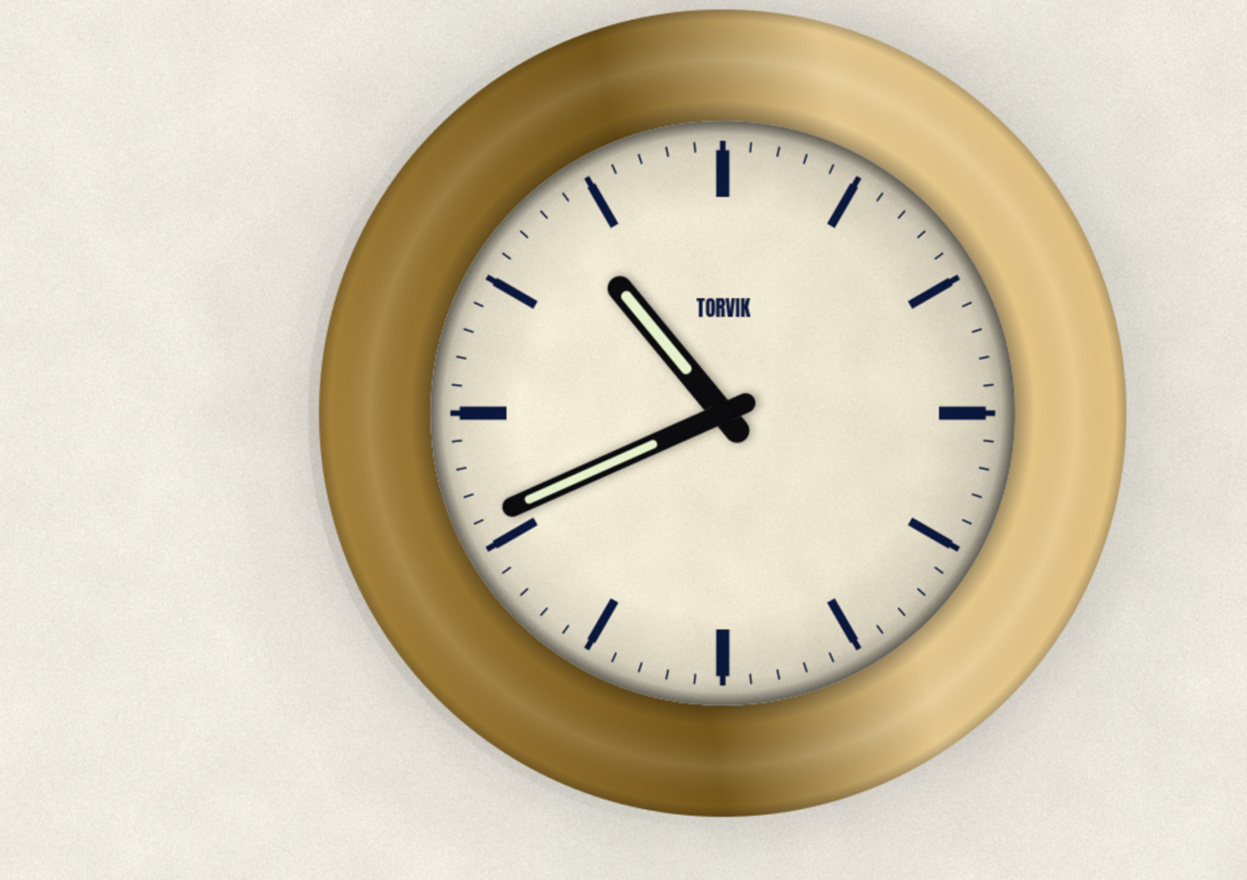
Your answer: 10.41
